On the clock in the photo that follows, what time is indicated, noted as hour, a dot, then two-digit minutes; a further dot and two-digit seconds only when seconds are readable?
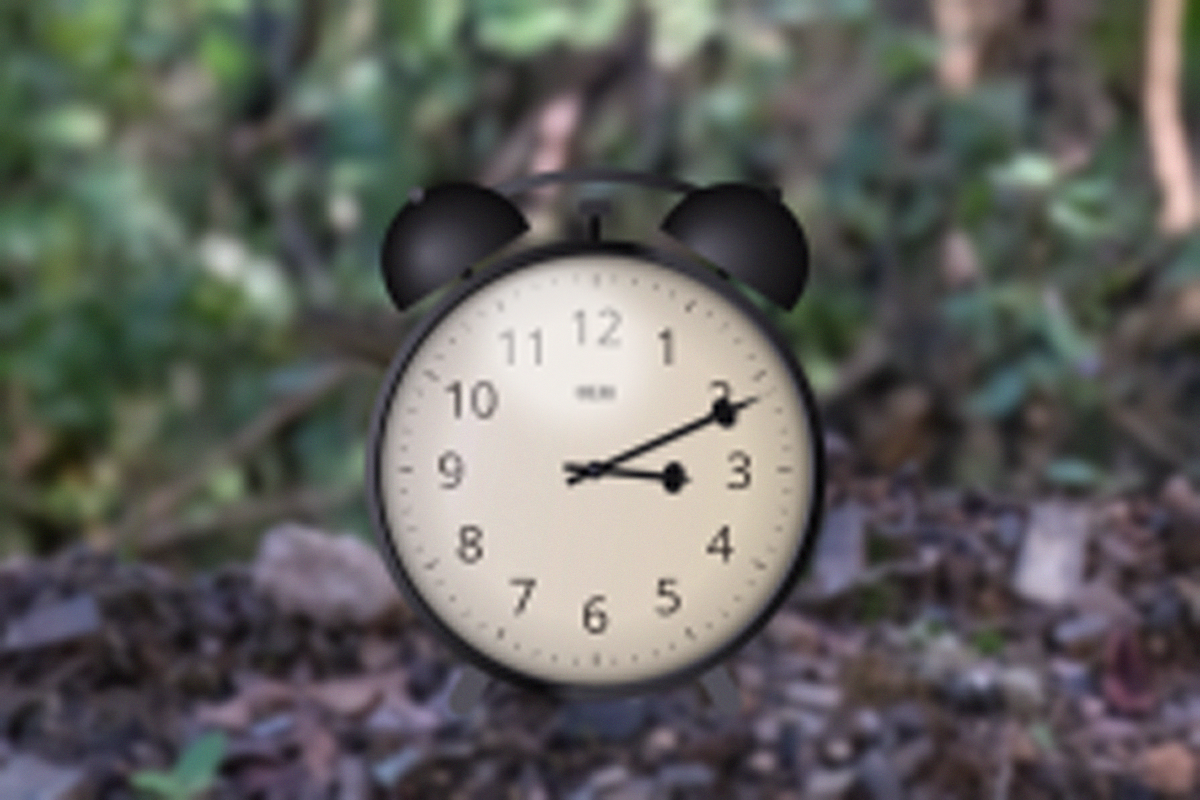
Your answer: 3.11
